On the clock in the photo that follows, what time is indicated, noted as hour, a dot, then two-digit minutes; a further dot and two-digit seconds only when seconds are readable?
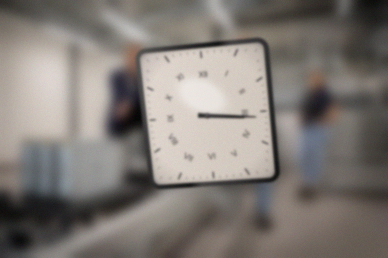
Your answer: 3.16
